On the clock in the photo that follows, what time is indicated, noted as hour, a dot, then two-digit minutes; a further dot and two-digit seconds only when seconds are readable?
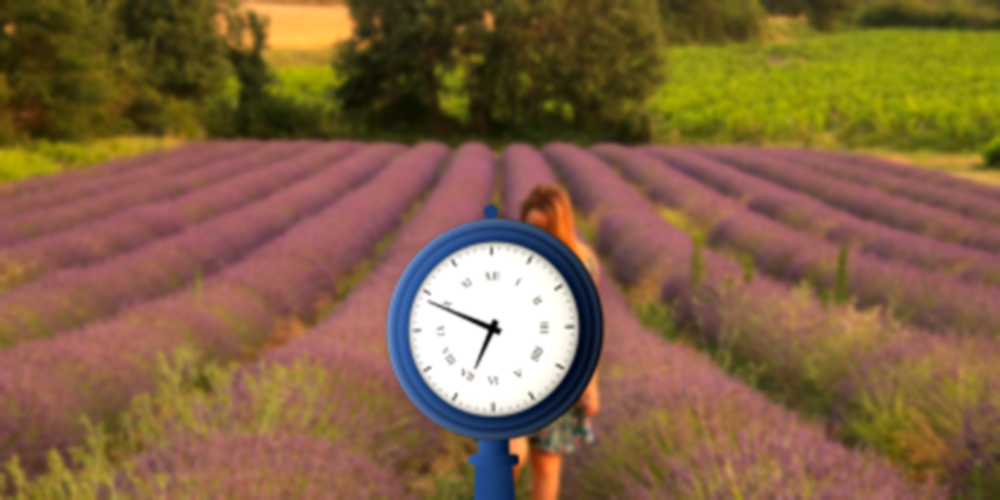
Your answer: 6.49
